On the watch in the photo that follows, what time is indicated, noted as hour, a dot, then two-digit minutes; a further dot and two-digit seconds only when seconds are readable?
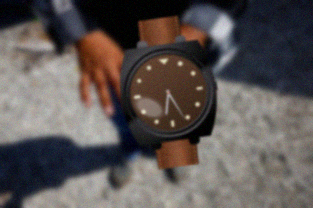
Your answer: 6.26
